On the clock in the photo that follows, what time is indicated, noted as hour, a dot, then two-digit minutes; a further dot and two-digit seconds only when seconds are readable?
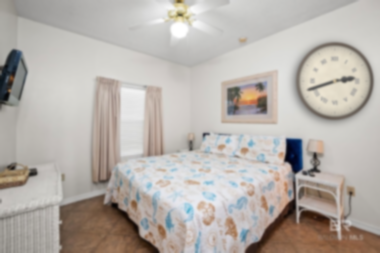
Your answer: 2.42
